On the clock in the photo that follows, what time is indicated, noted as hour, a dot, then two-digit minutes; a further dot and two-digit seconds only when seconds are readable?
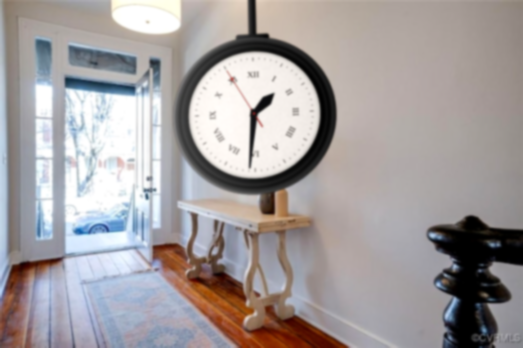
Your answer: 1.30.55
